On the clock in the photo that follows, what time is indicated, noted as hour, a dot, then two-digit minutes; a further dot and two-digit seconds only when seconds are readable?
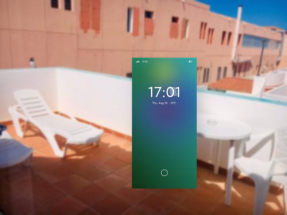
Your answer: 17.01
